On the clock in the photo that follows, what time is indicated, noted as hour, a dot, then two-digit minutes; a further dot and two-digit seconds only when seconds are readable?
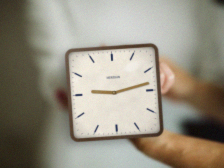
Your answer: 9.13
